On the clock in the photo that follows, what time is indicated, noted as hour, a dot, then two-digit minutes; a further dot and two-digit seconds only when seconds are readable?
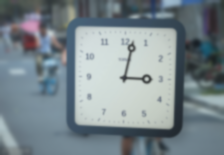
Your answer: 3.02
